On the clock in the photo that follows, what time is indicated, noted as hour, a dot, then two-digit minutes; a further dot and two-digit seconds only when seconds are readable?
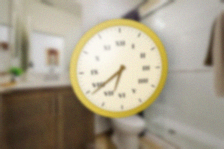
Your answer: 6.39
